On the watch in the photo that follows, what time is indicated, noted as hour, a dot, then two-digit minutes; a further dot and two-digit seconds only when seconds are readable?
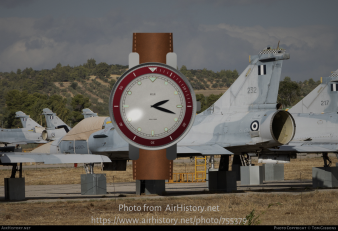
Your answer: 2.18
